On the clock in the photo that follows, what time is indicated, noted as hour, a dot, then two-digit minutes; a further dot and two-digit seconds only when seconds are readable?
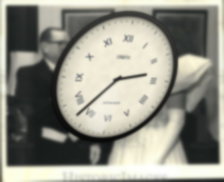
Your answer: 2.37
